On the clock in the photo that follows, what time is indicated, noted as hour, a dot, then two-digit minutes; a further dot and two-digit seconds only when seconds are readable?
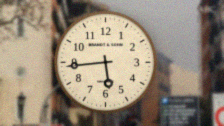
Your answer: 5.44
